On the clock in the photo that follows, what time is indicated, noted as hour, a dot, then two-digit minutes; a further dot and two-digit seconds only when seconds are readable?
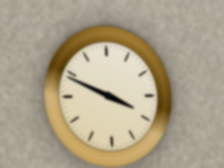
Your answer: 3.49
